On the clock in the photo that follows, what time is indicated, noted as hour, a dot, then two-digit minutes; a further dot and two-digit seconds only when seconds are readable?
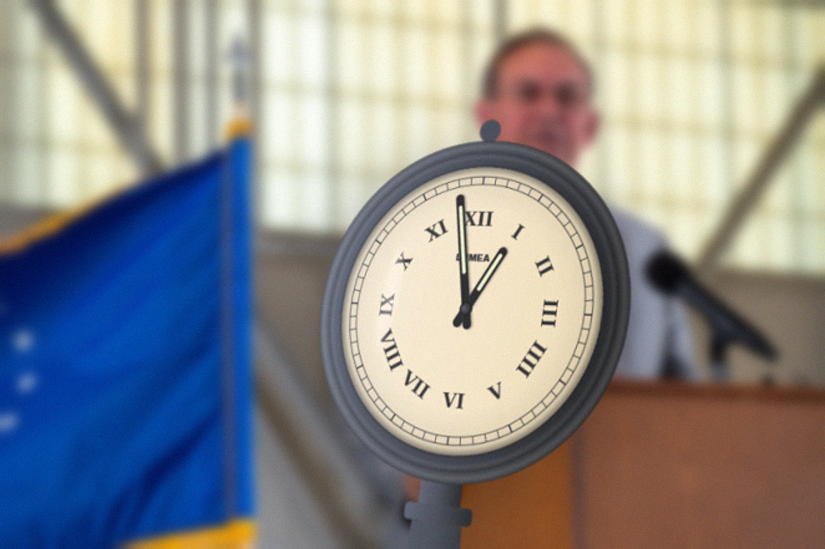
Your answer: 12.58
